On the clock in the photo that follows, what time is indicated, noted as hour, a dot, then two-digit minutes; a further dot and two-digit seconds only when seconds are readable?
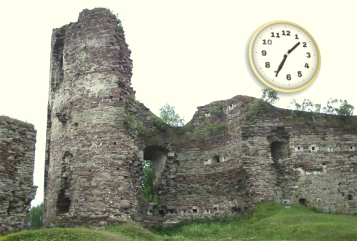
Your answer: 1.35
